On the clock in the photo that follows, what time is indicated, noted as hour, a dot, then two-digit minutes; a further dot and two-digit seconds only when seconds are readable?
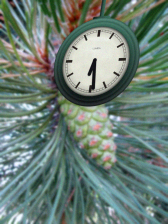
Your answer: 6.29
